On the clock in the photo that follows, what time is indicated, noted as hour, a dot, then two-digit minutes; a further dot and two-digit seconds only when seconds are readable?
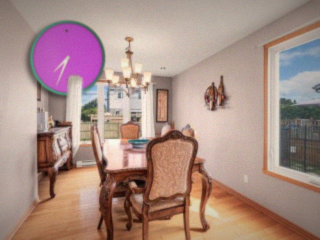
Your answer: 7.34
